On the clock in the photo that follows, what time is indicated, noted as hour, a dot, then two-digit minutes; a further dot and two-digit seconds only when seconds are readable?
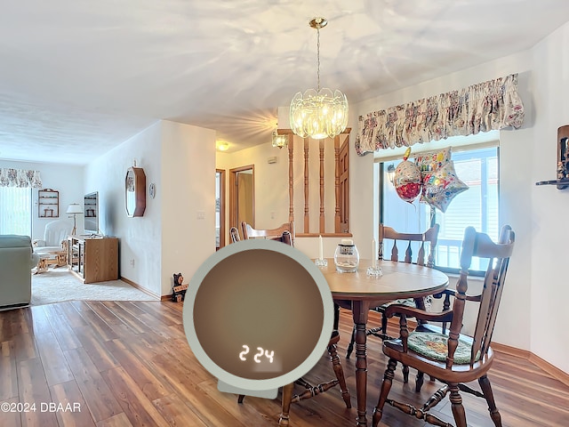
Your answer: 2.24
